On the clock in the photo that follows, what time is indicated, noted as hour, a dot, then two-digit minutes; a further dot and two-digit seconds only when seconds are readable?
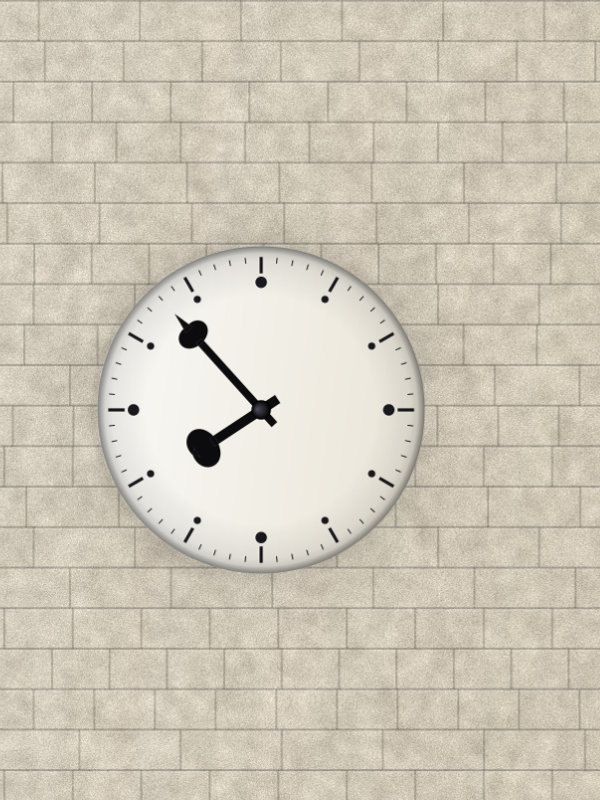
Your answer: 7.53
